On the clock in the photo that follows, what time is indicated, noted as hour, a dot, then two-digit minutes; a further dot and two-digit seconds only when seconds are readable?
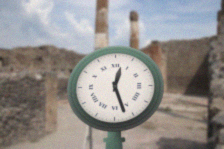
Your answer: 12.27
